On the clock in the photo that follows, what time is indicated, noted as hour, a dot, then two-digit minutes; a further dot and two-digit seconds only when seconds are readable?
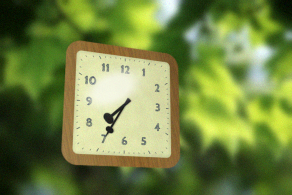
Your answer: 7.35
